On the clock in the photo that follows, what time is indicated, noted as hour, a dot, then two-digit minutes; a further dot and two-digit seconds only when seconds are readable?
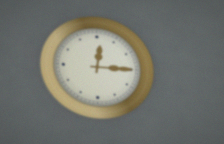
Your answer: 12.15
